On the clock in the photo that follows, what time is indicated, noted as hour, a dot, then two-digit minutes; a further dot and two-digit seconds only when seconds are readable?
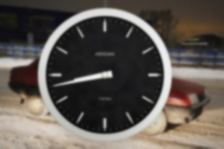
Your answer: 8.43
